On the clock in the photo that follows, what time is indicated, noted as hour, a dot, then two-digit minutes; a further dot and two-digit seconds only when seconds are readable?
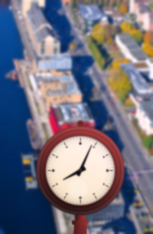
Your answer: 8.04
